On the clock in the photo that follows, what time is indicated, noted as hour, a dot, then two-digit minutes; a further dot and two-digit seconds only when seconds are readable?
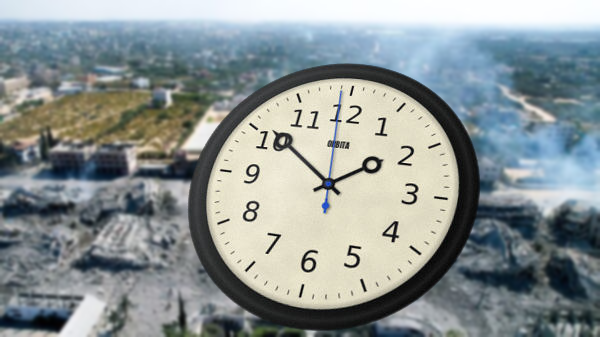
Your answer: 1.50.59
